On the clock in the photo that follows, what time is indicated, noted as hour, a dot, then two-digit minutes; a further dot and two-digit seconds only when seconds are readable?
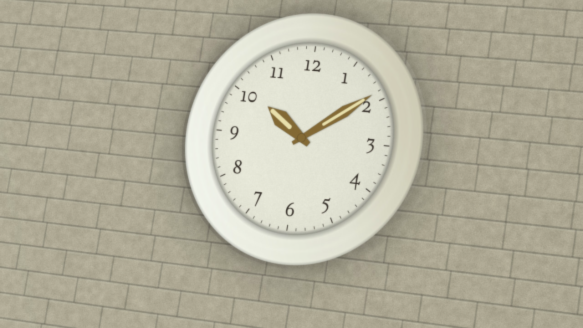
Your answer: 10.09
